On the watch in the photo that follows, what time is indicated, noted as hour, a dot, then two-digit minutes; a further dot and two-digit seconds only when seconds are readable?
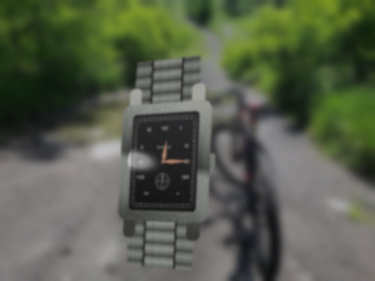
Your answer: 12.15
